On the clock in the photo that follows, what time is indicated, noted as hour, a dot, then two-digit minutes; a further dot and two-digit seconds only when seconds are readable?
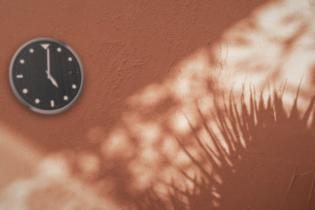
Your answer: 5.01
